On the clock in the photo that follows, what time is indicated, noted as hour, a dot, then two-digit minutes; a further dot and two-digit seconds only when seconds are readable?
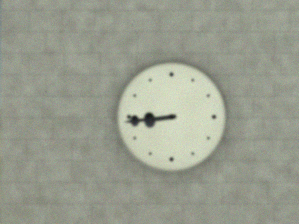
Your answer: 8.44
